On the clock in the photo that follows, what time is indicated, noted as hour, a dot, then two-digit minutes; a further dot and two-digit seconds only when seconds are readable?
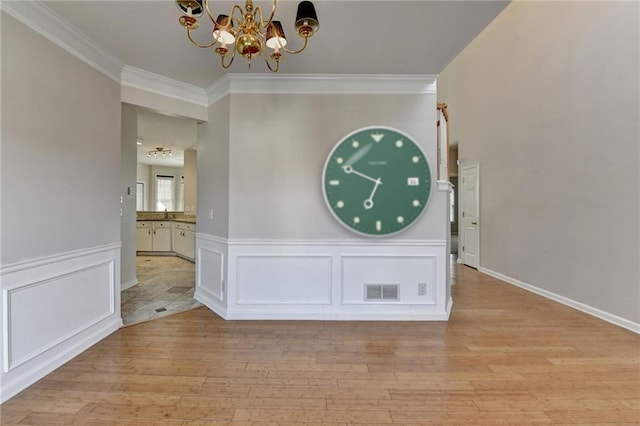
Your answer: 6.49
